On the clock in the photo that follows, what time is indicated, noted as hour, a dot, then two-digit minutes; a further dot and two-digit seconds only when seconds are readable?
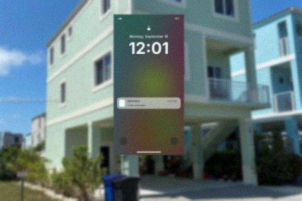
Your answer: 12.01
